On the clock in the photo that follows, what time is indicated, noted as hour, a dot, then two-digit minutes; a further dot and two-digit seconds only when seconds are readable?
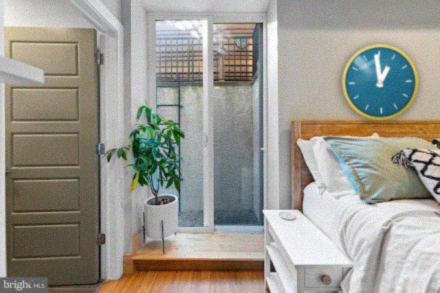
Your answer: 12.59
